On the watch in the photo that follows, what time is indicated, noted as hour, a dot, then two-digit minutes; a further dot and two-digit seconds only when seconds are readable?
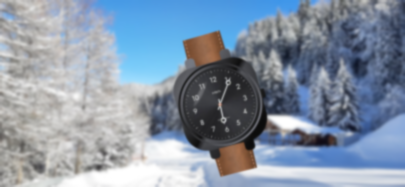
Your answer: 6.06
